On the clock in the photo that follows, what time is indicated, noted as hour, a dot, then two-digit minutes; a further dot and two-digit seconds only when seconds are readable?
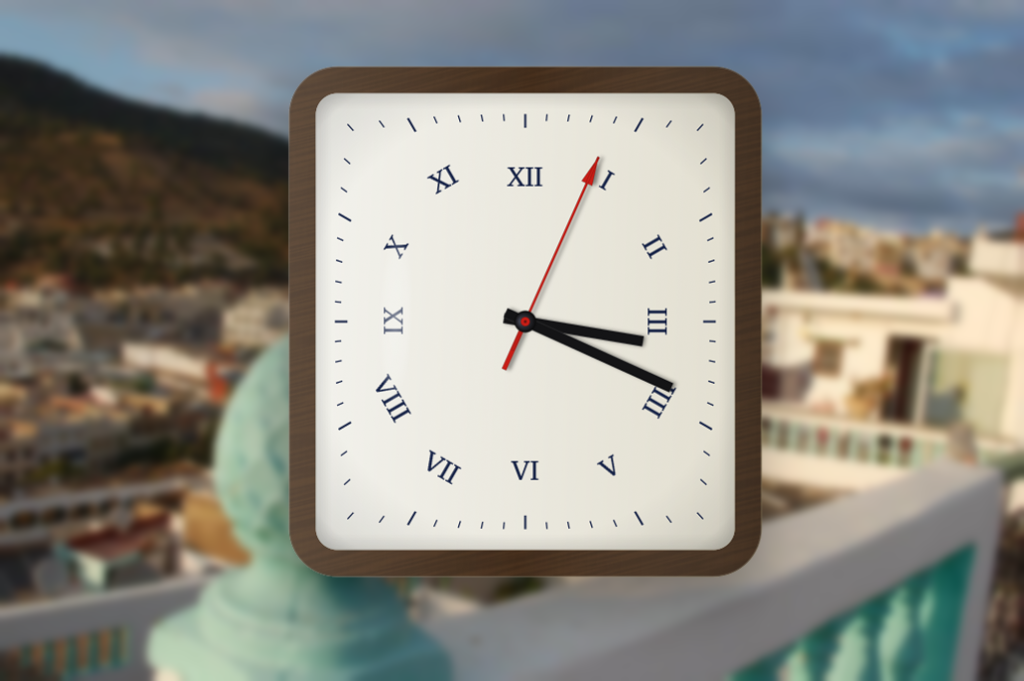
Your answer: 3.19.04
